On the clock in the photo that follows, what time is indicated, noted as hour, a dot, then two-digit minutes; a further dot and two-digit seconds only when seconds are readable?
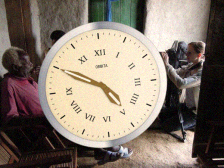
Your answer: 4.50
